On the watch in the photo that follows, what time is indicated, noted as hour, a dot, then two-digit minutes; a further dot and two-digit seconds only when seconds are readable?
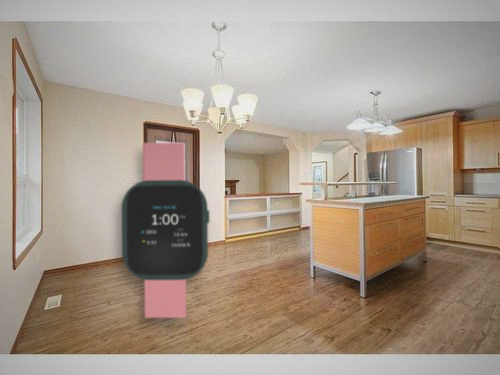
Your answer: 1.00
